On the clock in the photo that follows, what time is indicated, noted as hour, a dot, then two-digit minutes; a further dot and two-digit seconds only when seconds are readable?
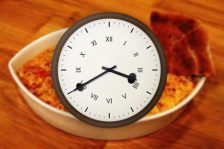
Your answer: 3.40
